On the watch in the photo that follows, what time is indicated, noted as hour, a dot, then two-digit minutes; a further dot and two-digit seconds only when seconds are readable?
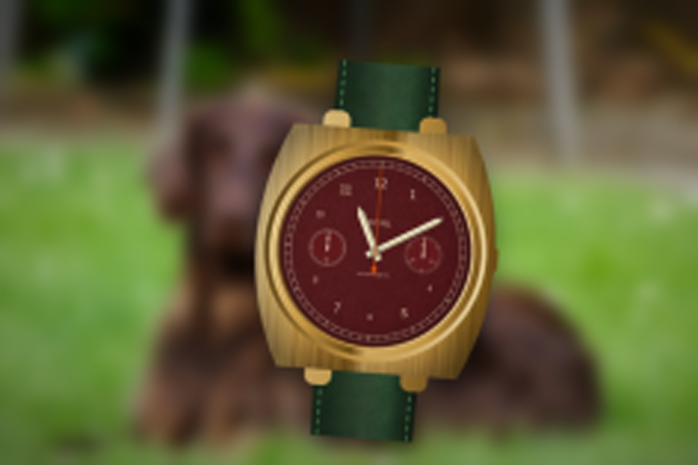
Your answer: 11.10
